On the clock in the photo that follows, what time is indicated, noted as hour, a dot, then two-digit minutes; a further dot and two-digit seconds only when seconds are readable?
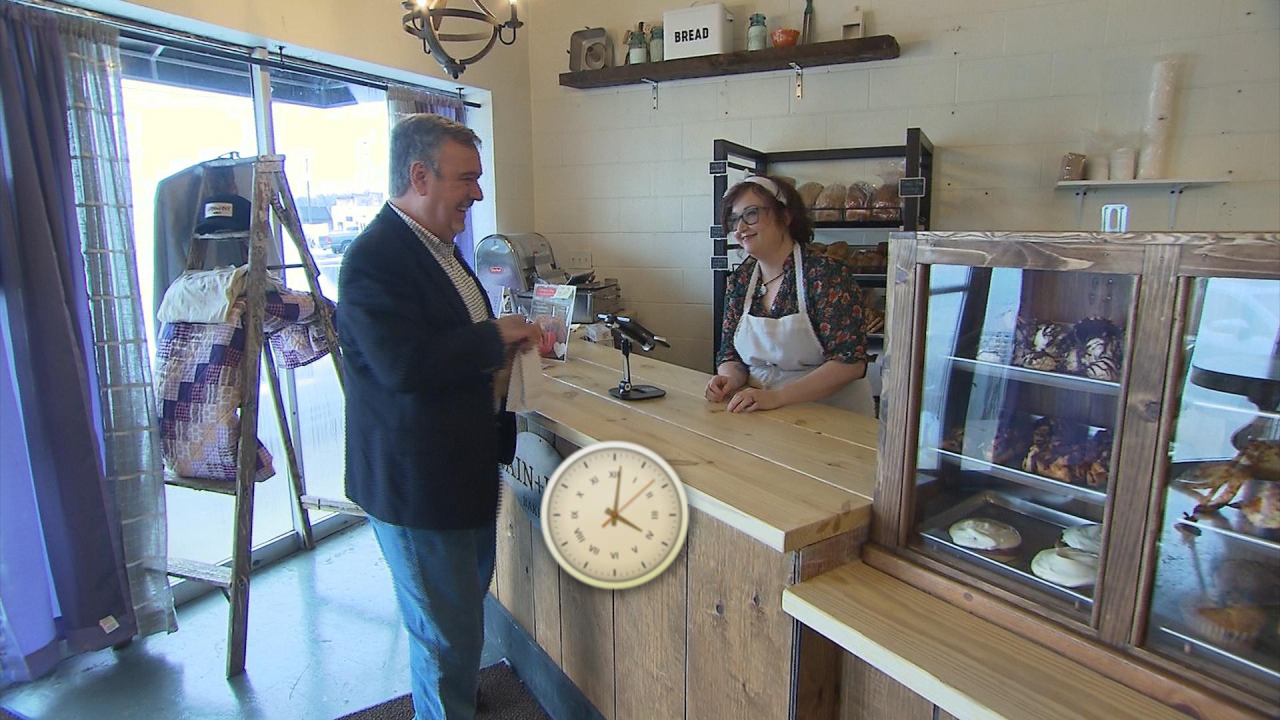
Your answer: 4.01.08
